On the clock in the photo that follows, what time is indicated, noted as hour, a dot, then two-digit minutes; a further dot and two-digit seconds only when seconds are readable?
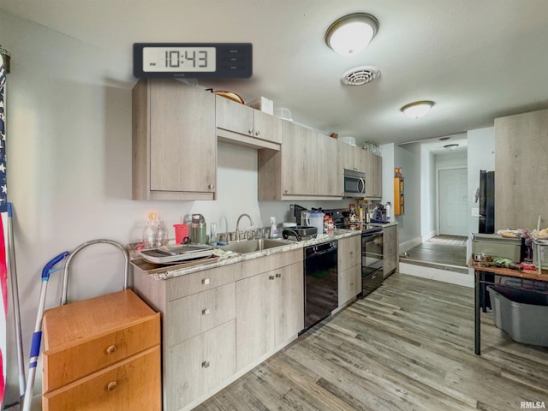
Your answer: 10.43
